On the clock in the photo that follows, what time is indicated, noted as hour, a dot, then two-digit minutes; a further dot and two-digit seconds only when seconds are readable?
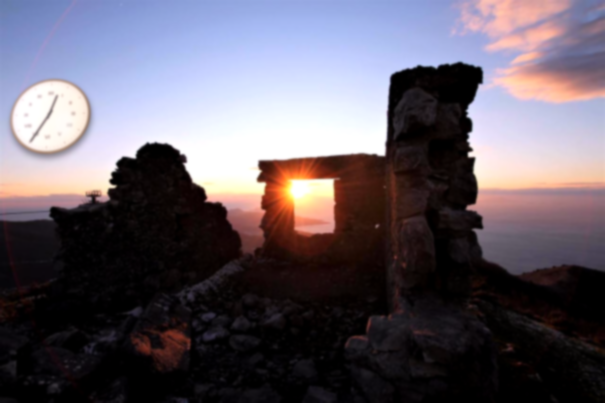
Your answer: 12.35
